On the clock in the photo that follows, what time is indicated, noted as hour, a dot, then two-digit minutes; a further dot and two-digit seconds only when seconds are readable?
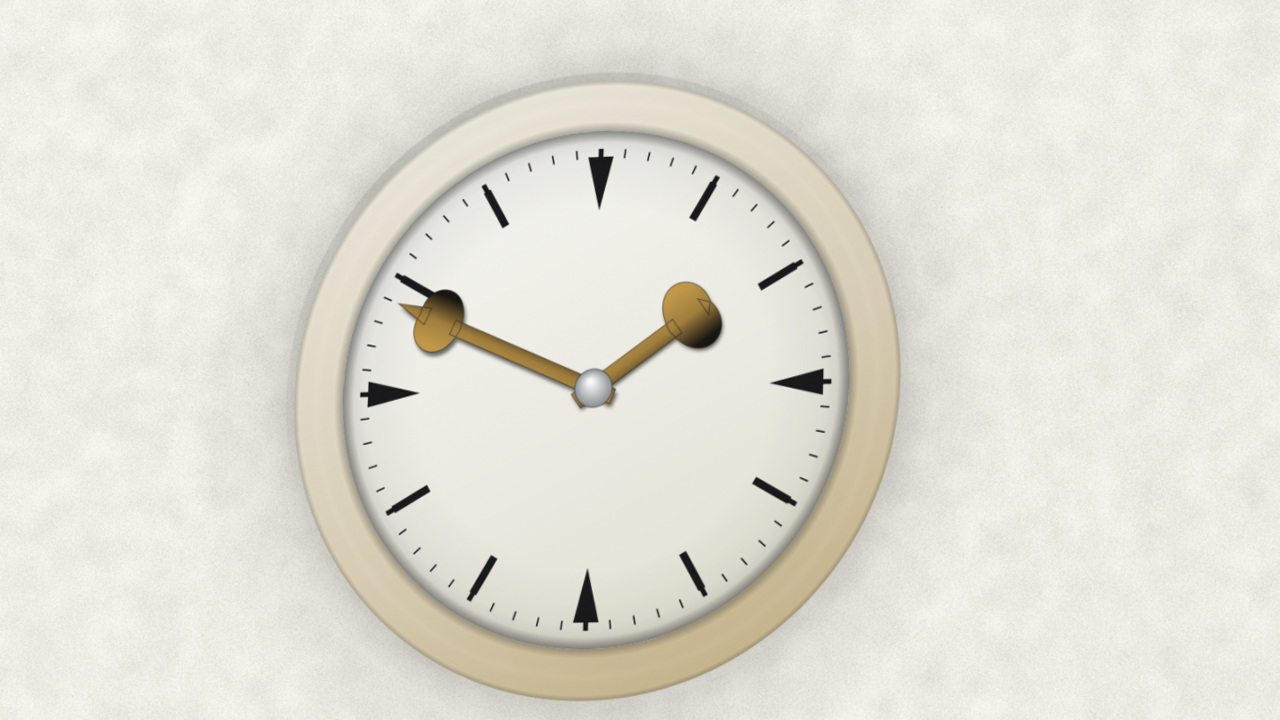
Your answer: 1.49
